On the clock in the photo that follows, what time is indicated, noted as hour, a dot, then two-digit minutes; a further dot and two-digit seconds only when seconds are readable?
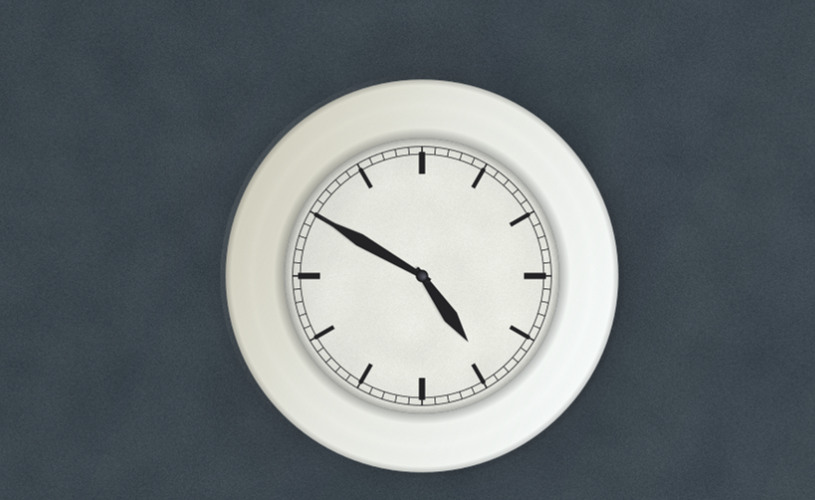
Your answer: 4.50
